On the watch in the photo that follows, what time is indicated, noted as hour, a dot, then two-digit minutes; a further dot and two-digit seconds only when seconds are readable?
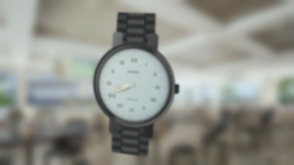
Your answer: 8.41
